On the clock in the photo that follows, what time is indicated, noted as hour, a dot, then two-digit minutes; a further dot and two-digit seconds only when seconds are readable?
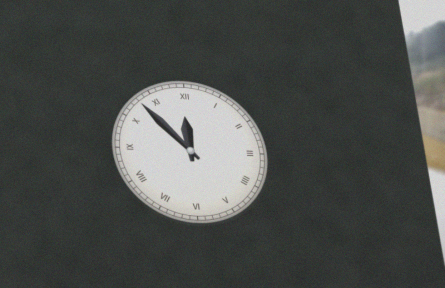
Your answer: 11.53
